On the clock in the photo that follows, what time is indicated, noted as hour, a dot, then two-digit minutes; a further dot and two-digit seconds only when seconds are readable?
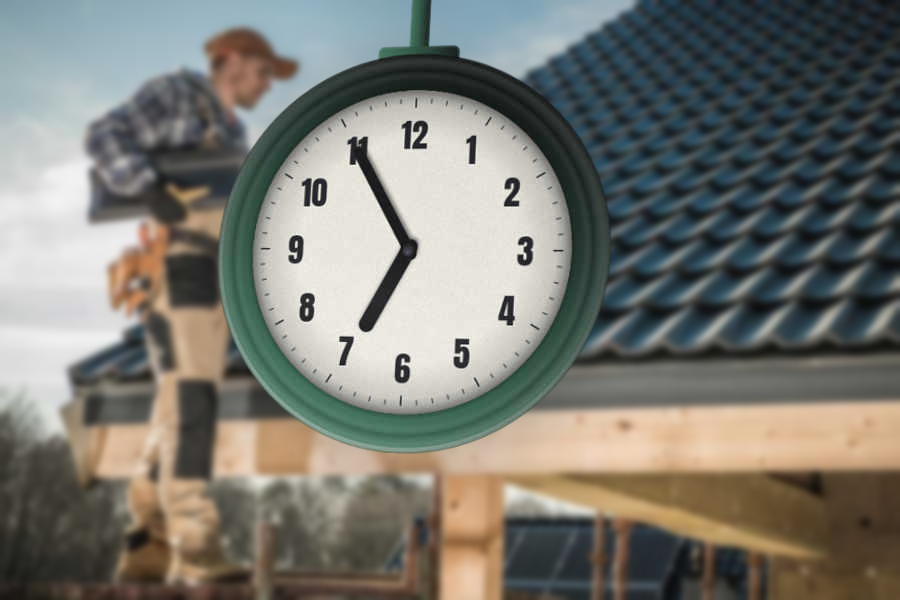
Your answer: 6.55
